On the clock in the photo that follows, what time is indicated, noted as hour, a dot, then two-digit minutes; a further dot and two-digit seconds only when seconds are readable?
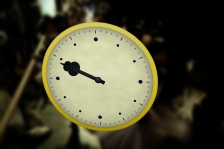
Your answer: 9.49
